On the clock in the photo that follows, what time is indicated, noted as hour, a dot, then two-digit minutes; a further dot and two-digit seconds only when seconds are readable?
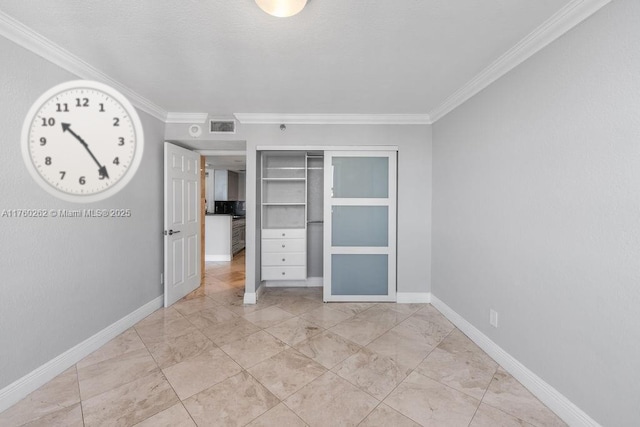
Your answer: 10.24
